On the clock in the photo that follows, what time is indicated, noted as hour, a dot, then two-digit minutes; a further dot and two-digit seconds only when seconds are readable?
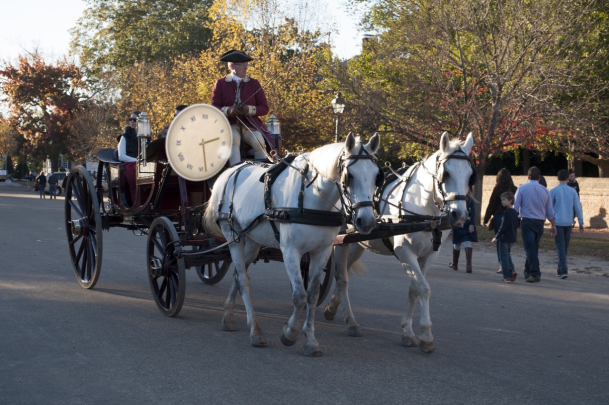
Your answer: 2.28
